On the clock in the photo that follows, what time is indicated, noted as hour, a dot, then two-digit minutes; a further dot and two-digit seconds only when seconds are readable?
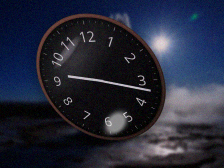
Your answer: 9.17
